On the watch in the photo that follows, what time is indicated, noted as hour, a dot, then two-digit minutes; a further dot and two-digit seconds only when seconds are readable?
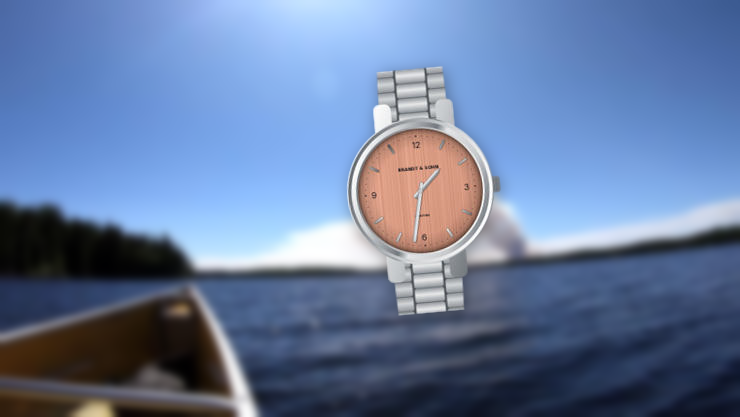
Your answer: 1.32
